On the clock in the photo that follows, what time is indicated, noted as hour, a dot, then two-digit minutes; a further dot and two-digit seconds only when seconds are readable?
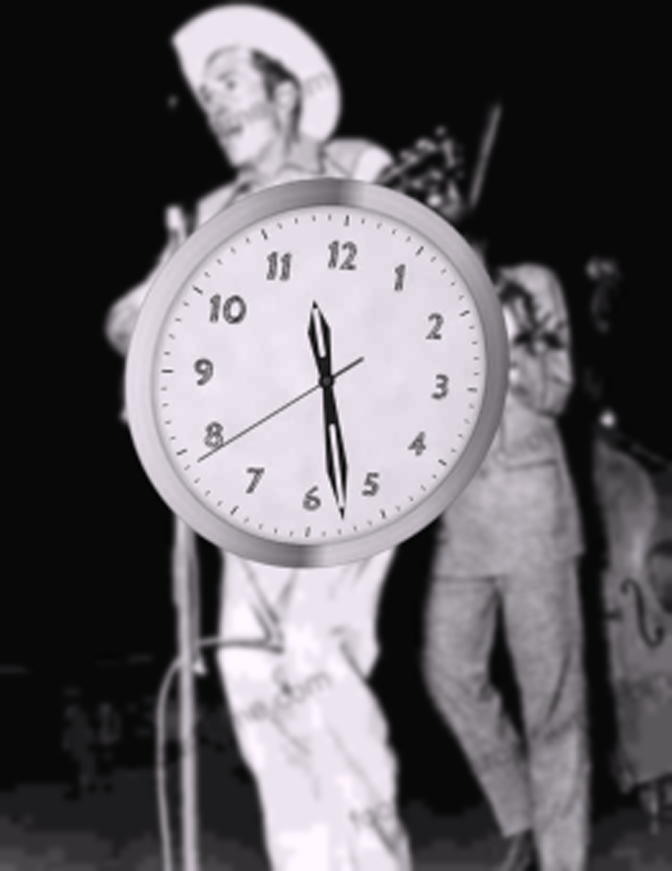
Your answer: 11.27.39
